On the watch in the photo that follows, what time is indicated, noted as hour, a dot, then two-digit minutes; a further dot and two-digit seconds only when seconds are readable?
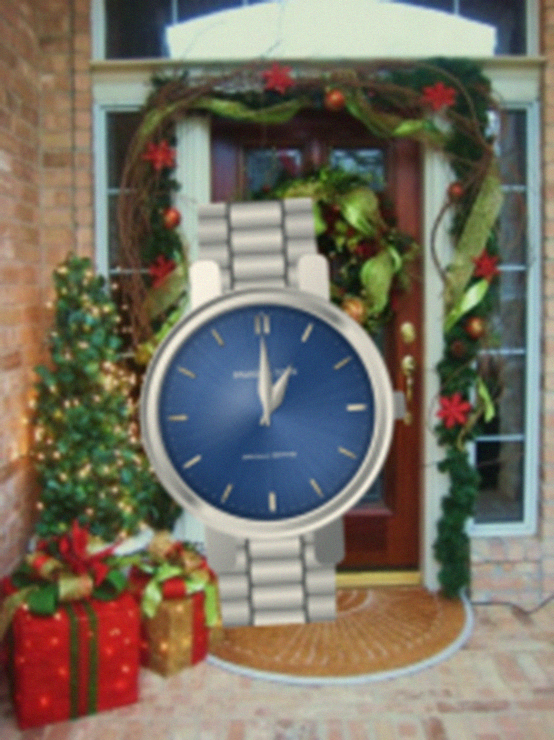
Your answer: 1.00
